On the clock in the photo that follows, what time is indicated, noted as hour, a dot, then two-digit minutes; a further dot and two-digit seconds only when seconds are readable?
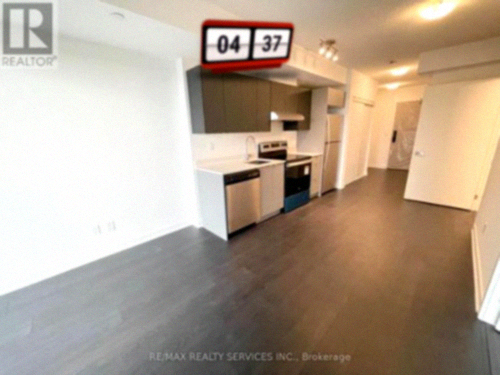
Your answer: 4.37
